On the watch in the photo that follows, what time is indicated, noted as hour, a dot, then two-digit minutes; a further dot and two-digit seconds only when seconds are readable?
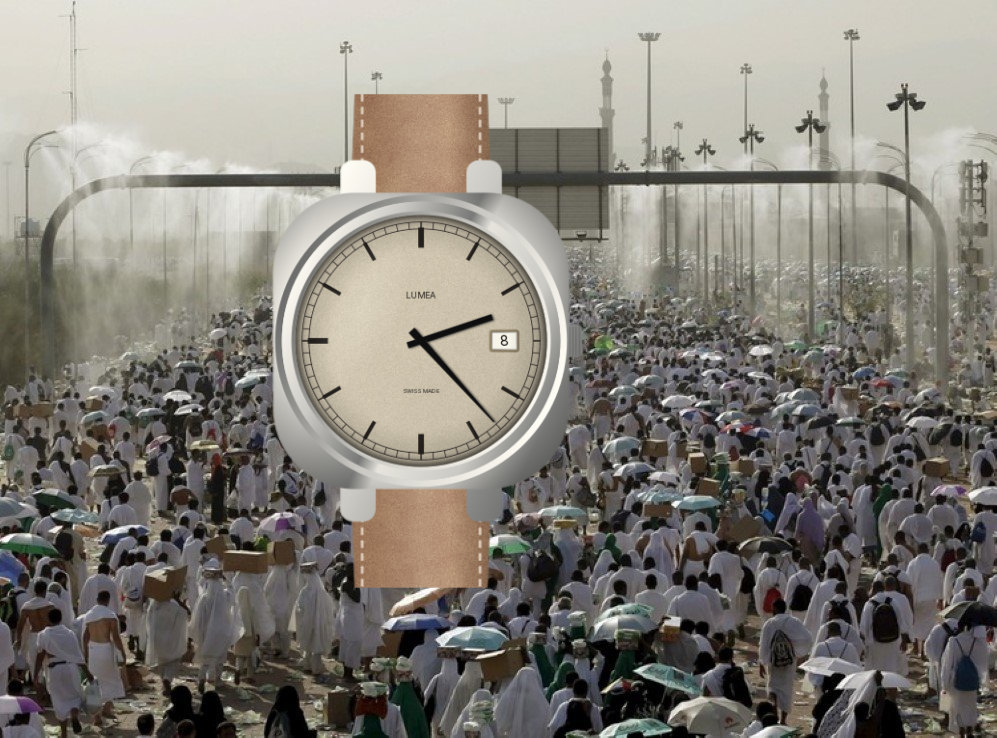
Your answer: 2.23
